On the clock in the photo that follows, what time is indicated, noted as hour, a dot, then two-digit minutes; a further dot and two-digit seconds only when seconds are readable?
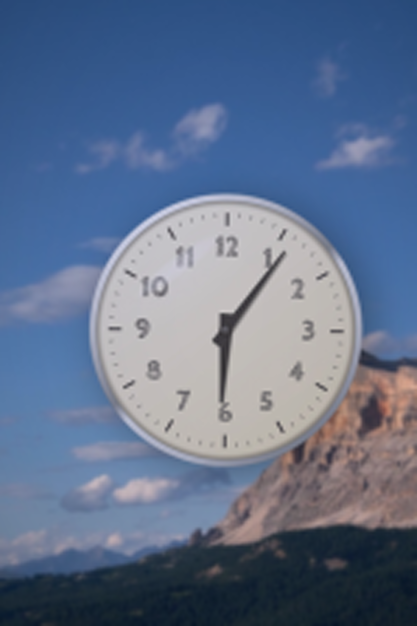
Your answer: 6.06
